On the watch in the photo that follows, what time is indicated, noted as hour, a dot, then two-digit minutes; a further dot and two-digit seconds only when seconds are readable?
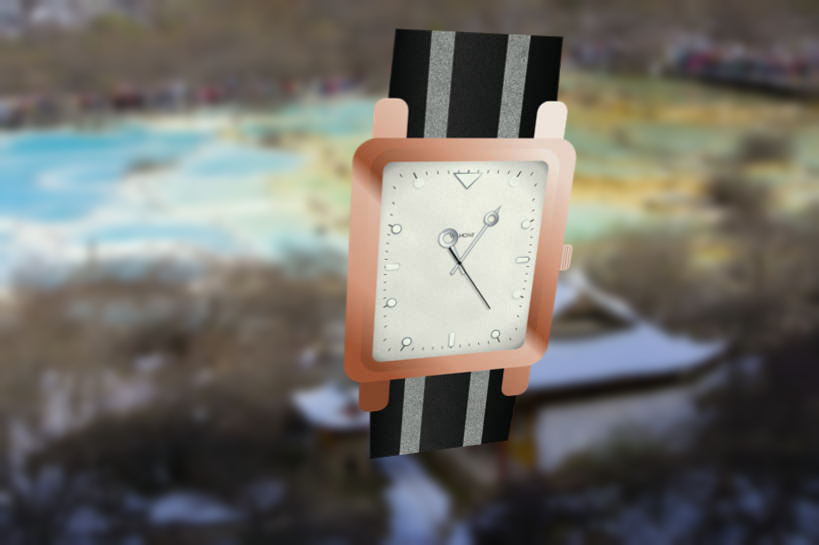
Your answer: 11.05.24
